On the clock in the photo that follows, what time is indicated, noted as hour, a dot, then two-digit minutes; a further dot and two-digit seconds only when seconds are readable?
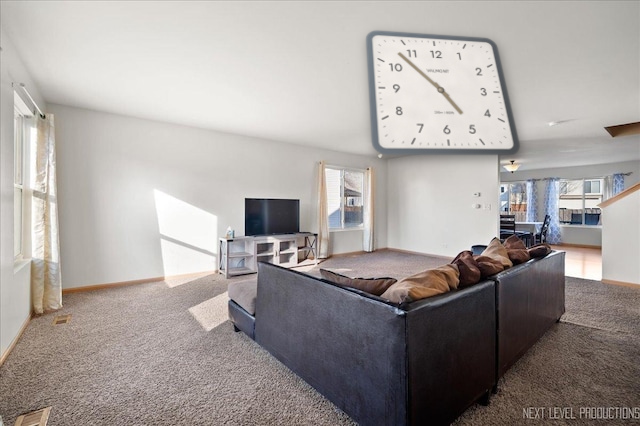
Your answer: 4.53
